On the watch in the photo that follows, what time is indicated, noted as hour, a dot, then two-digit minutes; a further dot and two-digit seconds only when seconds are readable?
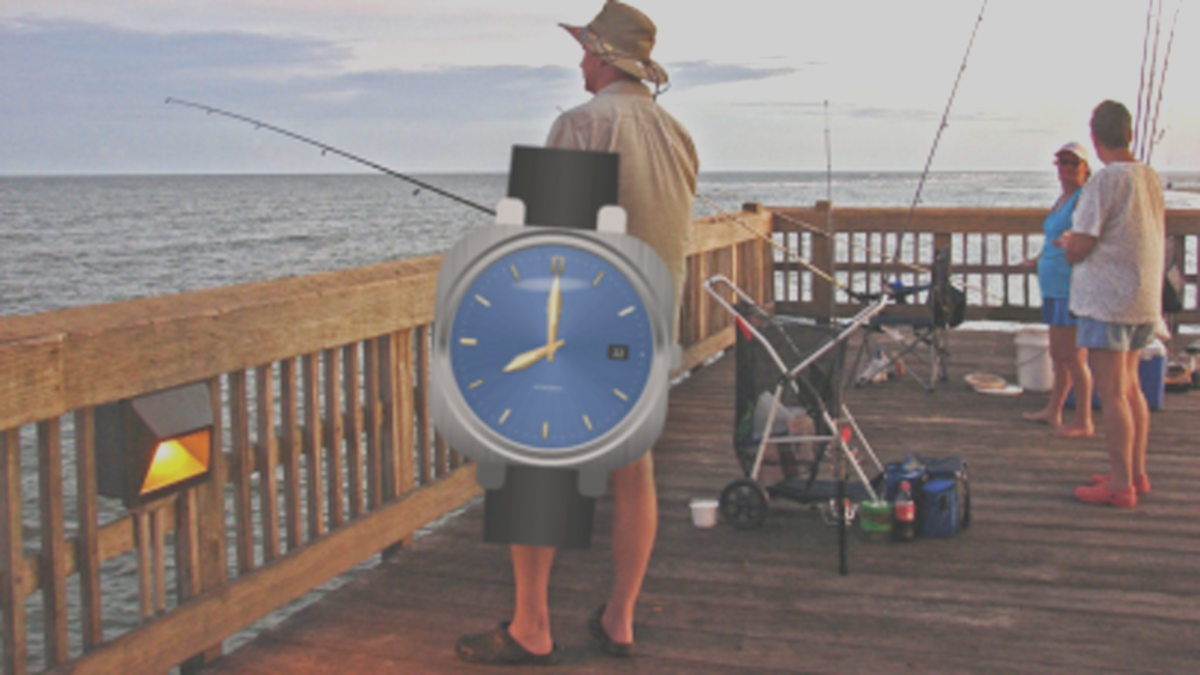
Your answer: 8.00
